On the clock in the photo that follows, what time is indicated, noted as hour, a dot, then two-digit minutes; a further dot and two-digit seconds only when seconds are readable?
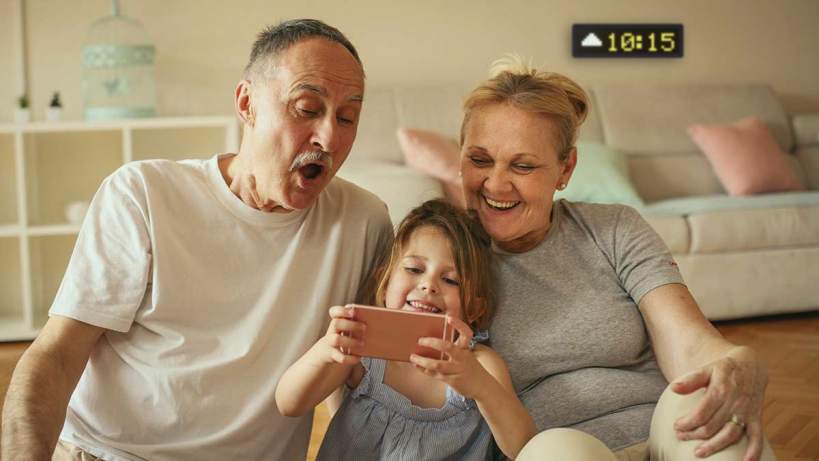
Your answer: 10.15
